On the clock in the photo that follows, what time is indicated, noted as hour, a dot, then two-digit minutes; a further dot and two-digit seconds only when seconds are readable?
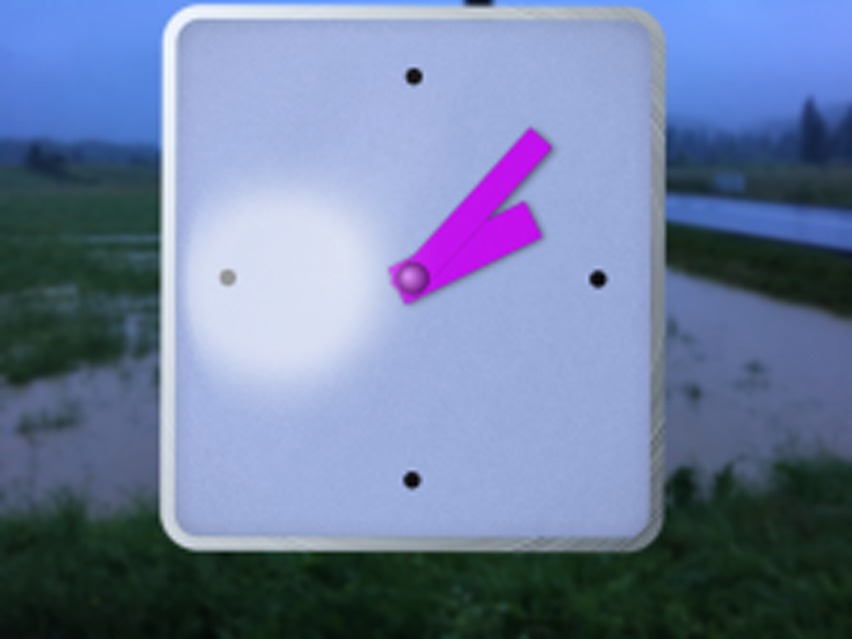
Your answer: 2.07
